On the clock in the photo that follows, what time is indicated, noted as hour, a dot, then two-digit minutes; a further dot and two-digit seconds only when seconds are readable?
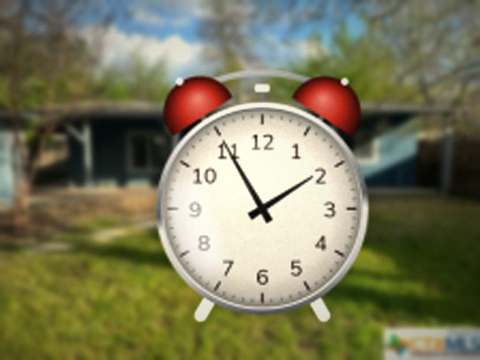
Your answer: 1.55
